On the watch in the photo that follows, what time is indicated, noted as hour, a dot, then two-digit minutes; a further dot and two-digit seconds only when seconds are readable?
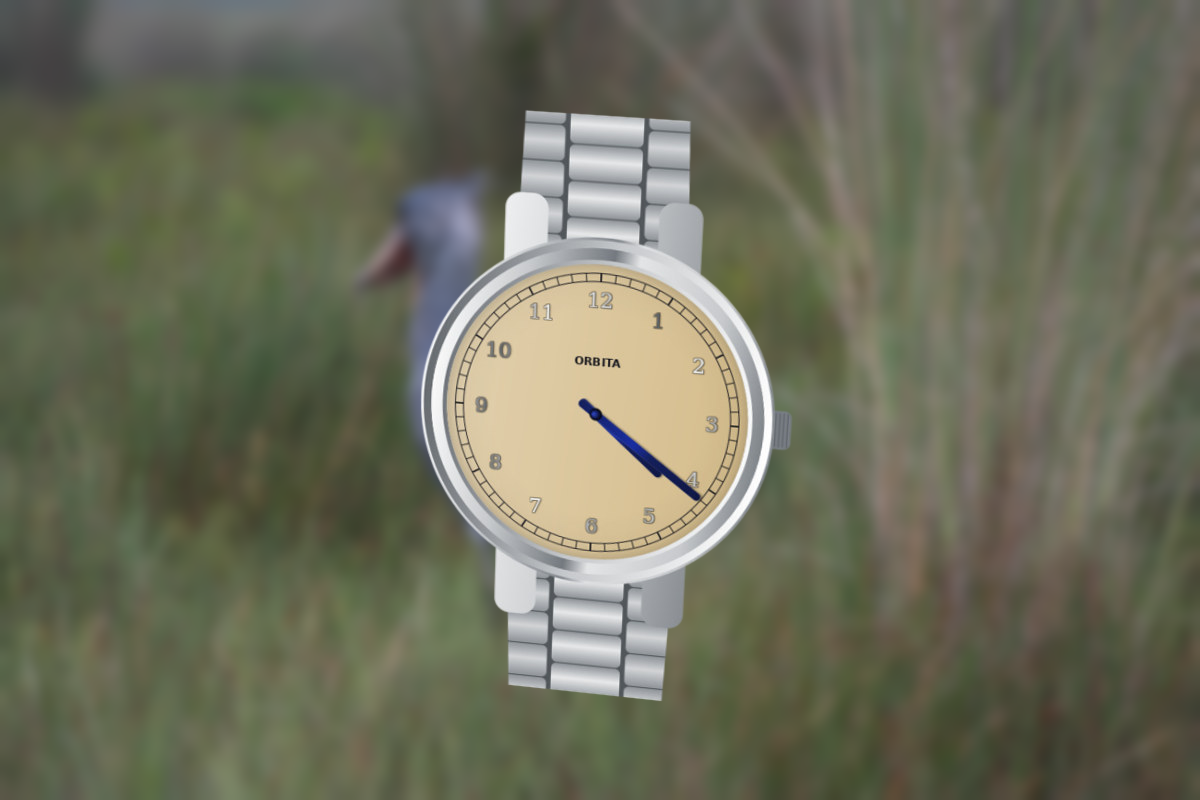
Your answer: 4.21
